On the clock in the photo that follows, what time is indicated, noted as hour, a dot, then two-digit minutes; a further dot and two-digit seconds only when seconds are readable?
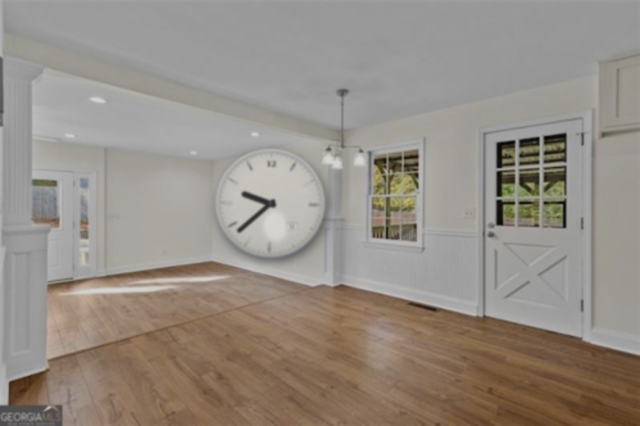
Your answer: 9.38
